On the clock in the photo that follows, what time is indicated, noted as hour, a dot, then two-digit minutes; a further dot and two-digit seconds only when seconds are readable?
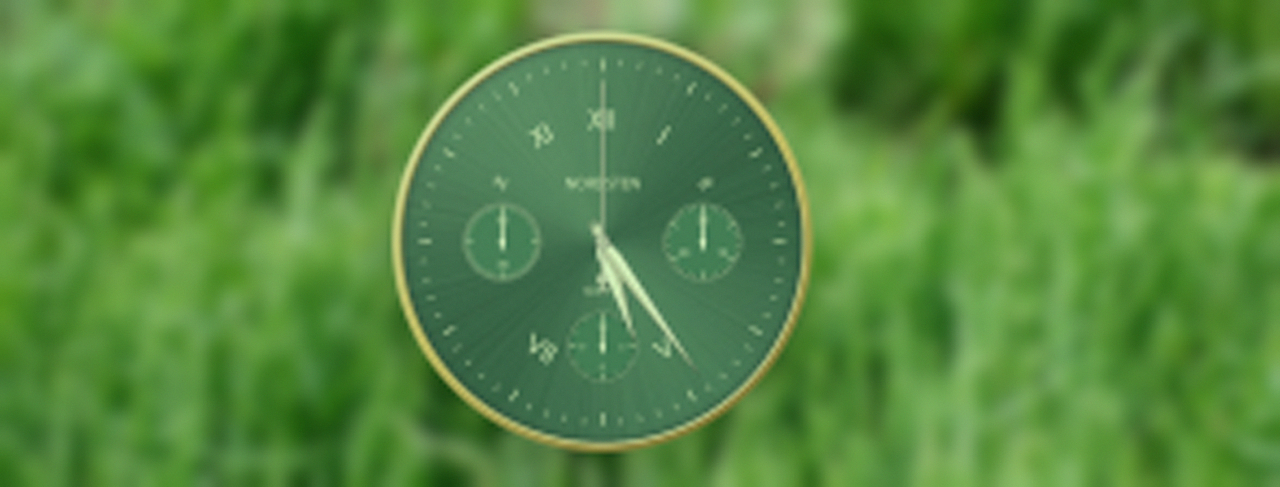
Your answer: 5.24
